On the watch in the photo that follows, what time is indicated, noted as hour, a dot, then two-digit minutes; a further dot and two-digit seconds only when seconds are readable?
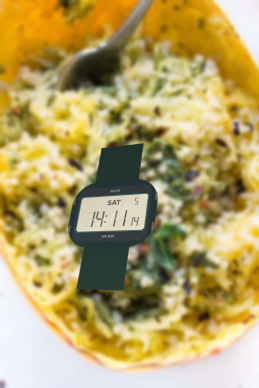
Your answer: 14.11.14
